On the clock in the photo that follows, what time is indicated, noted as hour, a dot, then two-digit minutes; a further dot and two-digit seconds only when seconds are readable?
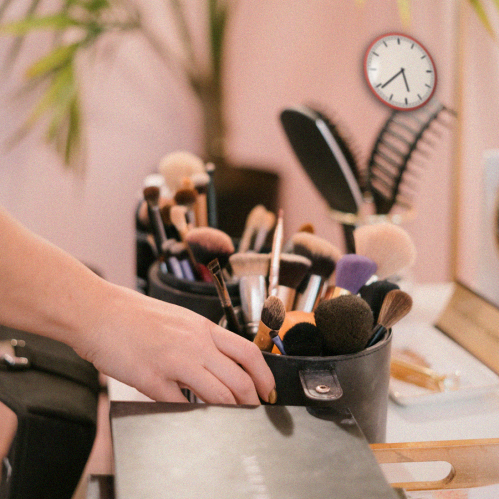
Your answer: 5.39
